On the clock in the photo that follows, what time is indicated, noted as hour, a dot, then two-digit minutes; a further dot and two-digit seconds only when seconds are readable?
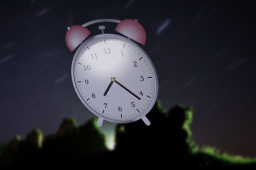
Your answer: 7.22
